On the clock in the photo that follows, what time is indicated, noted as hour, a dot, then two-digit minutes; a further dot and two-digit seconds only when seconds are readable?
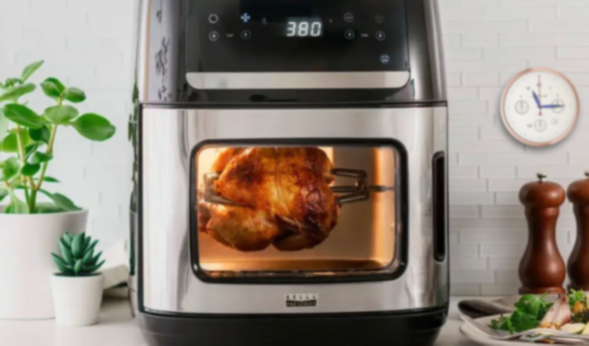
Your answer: 11.15
